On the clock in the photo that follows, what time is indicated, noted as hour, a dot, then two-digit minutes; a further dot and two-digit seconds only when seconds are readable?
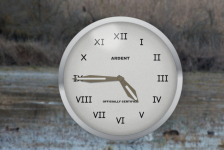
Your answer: 4.45
